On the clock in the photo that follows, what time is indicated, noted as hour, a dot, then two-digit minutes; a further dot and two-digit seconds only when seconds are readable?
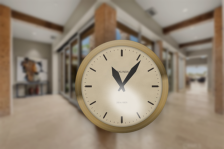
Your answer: 11.06
